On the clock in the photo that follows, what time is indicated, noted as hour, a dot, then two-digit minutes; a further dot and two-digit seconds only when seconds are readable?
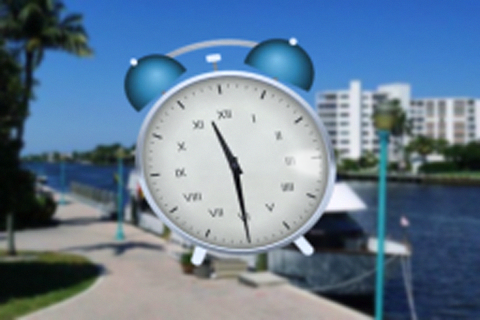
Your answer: 11.30
